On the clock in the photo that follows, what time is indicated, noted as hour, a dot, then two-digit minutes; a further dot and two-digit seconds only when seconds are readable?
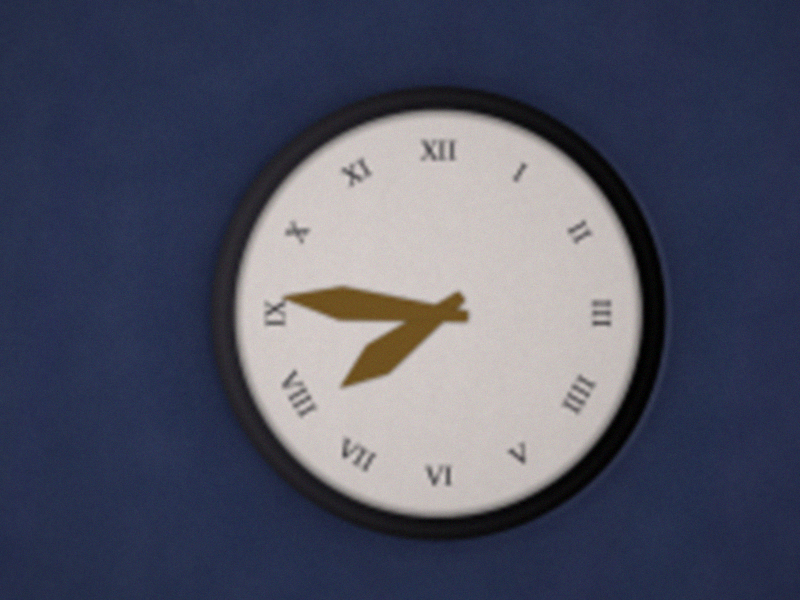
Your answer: 7.46
